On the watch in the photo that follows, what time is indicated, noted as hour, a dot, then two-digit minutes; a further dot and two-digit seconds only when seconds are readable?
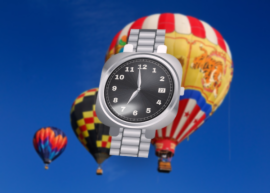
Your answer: 6.59
